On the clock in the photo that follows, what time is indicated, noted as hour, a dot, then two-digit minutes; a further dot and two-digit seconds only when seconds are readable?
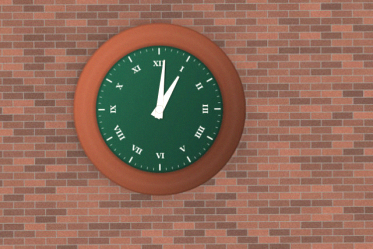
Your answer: 1.01
